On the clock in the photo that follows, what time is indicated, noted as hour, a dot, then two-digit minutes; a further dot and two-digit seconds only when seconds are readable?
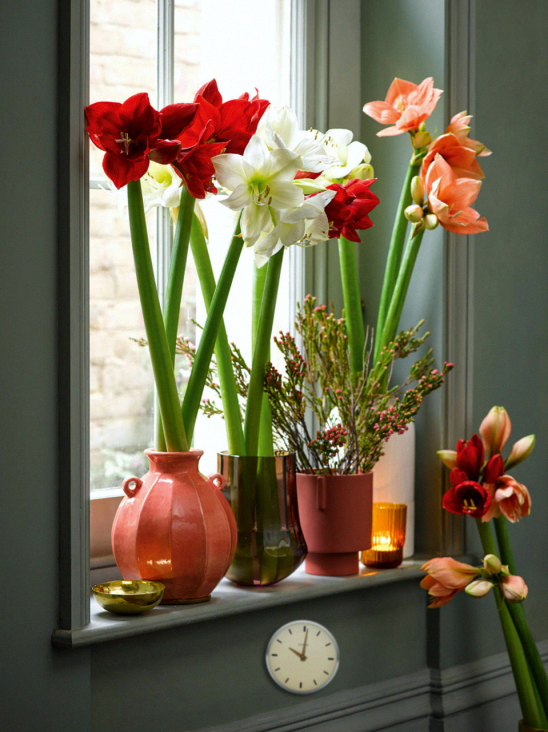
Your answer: 10.01
